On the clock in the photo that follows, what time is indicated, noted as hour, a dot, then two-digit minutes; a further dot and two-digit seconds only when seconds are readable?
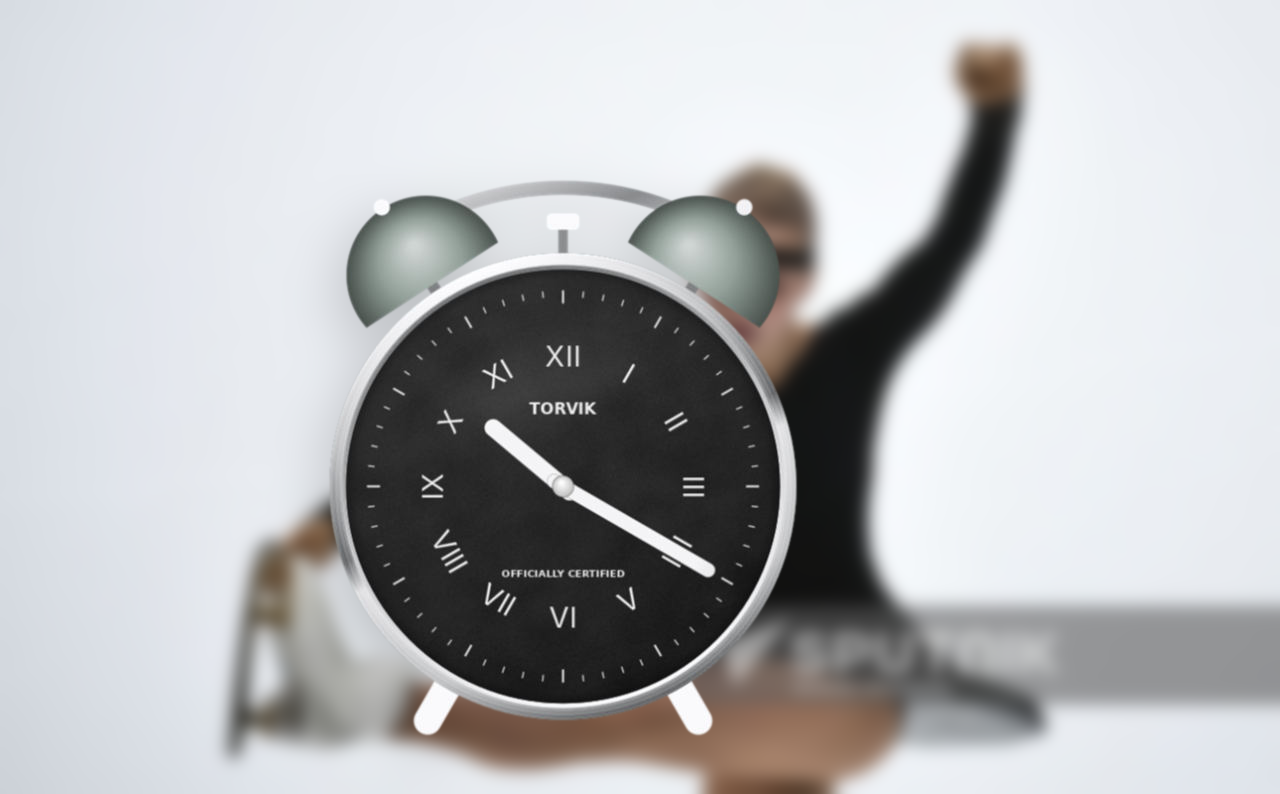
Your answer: 10.20
